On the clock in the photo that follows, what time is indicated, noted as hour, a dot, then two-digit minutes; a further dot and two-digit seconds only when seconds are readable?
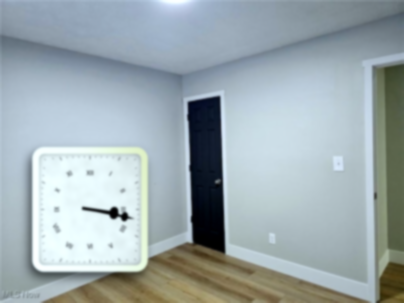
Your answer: 3.17
